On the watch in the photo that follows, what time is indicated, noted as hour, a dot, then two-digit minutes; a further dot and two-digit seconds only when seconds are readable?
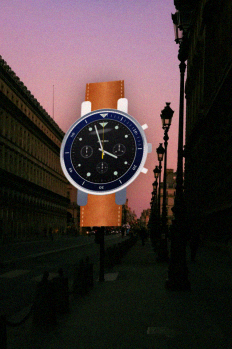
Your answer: 3.57
